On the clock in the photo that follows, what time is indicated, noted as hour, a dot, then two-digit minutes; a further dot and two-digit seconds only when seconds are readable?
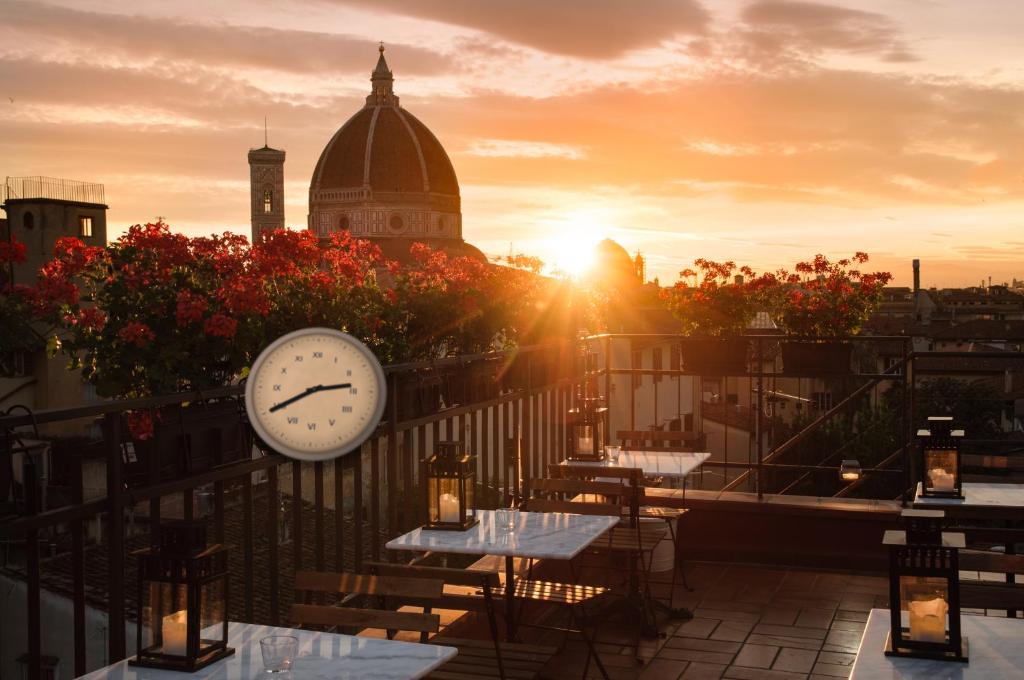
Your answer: 2.40
